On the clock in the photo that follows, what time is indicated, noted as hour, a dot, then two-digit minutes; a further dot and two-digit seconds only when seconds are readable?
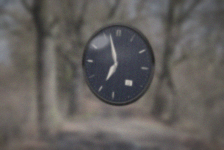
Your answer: 6.57
